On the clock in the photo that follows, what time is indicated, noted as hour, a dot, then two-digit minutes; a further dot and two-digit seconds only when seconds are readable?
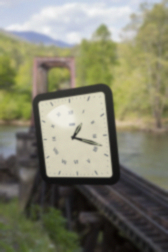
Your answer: 1.18
